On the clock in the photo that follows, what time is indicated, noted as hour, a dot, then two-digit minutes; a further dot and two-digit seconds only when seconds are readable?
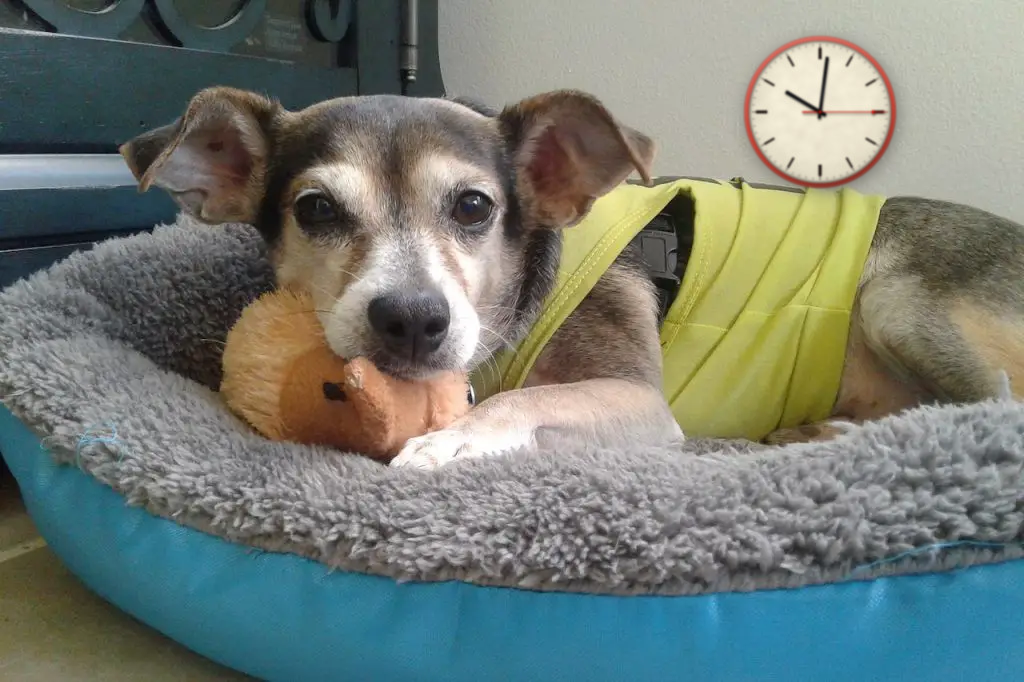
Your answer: 10.01.15
